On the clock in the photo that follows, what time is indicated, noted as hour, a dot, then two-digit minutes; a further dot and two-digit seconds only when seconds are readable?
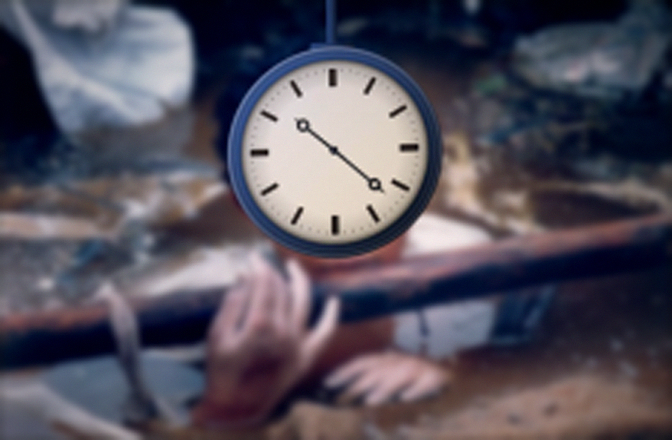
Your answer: 10.22
